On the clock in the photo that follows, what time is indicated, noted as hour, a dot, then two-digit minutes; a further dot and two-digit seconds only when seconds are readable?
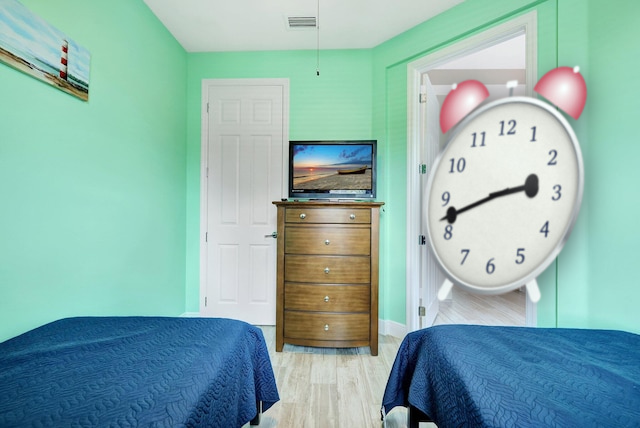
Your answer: 2.42
